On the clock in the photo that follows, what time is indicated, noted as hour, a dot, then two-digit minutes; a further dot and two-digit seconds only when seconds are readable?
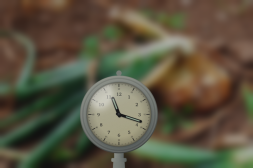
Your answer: 11.18
